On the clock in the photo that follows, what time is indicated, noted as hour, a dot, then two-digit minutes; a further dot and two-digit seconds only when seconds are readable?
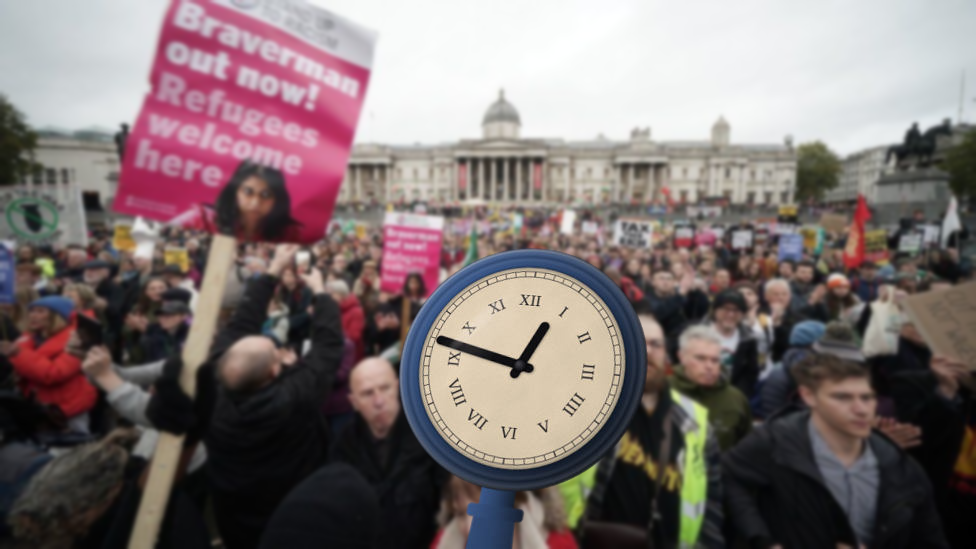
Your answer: 12.47
